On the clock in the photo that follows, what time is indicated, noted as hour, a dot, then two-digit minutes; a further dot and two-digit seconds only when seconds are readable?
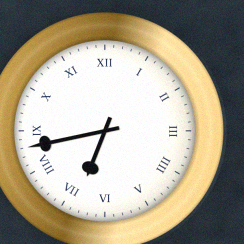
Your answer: 6.43
